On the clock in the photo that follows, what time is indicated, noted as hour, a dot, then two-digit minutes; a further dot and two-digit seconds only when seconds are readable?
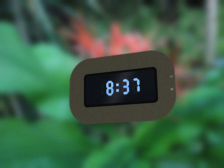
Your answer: 8.37
